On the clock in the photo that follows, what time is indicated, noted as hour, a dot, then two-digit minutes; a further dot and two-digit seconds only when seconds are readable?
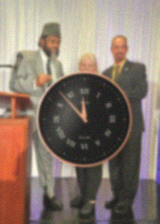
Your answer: 11.53
